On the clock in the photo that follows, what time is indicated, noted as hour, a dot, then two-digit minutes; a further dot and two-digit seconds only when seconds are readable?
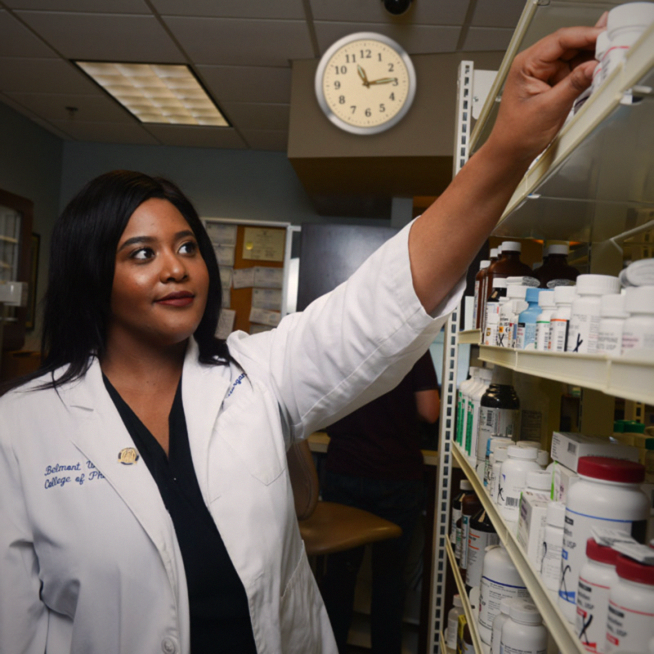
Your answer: 11.14
